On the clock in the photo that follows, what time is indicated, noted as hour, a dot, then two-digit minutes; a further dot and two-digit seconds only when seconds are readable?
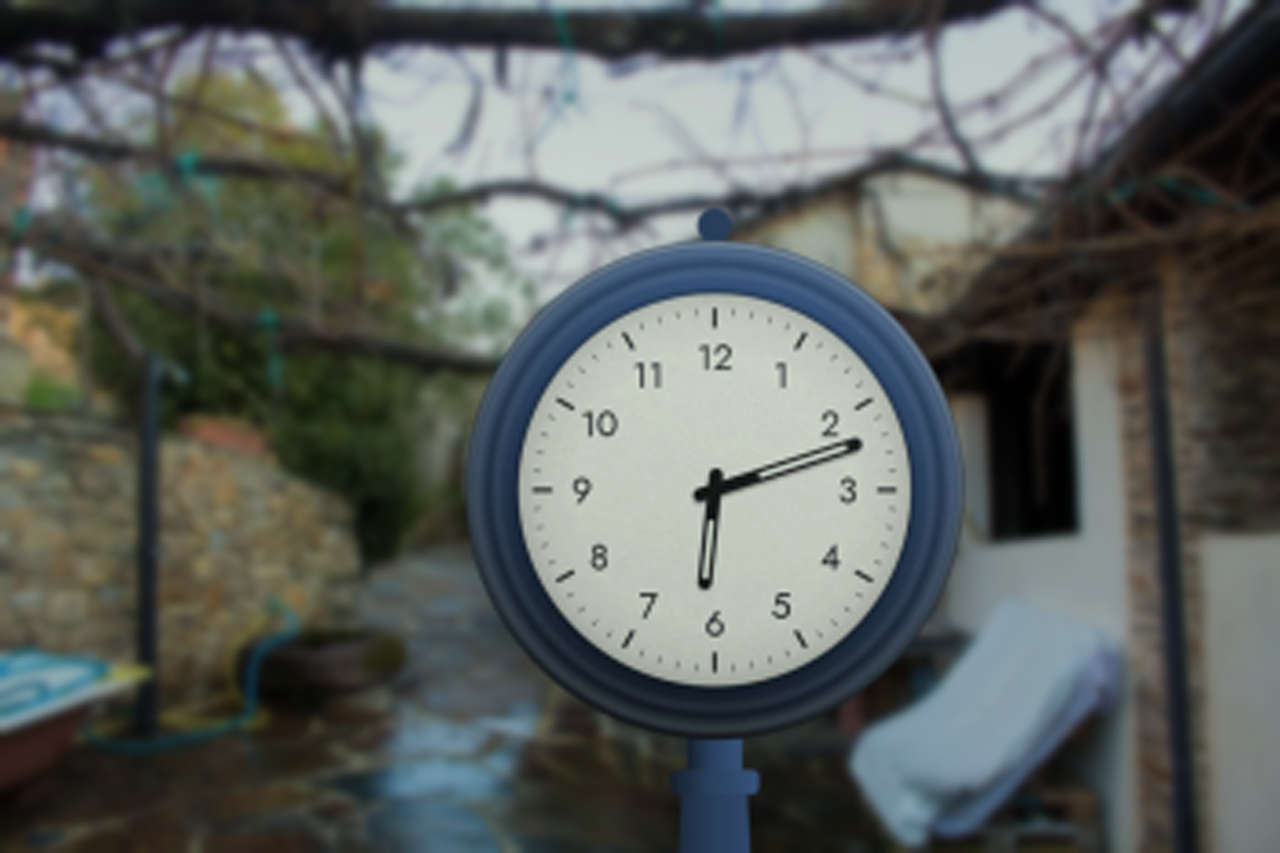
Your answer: 6.12
